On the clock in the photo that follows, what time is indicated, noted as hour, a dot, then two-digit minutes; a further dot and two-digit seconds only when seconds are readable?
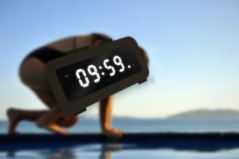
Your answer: 9.59
